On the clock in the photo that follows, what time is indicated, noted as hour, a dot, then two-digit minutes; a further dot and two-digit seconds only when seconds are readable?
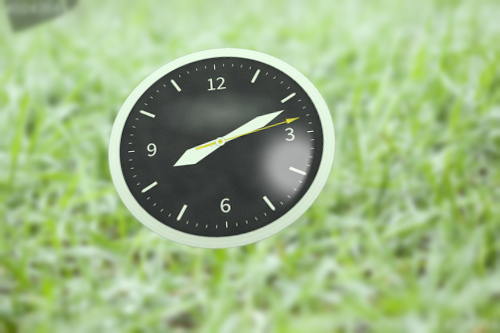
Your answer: 8.11.13
